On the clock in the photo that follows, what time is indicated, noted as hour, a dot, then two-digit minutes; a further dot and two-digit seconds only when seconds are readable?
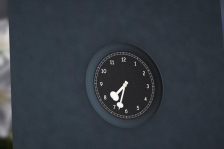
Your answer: 7.33
